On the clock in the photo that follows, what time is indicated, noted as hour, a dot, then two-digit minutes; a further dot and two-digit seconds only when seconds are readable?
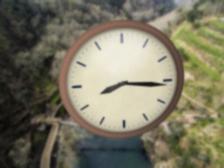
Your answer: 8.16
